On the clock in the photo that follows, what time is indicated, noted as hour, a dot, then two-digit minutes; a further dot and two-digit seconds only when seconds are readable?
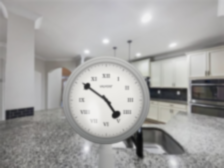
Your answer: 4.51
